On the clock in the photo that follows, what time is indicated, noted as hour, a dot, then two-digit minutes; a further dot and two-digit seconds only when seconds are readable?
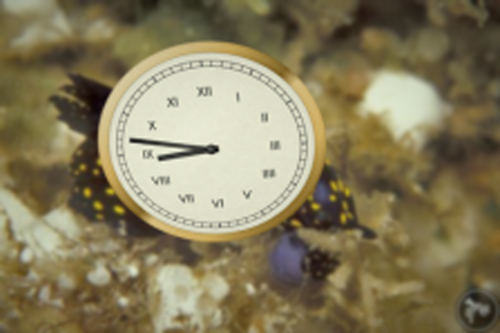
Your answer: 8.47
